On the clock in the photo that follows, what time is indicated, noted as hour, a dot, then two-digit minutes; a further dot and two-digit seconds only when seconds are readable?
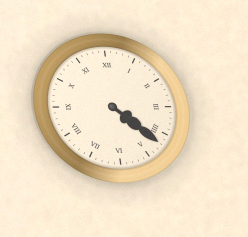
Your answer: 4.22
